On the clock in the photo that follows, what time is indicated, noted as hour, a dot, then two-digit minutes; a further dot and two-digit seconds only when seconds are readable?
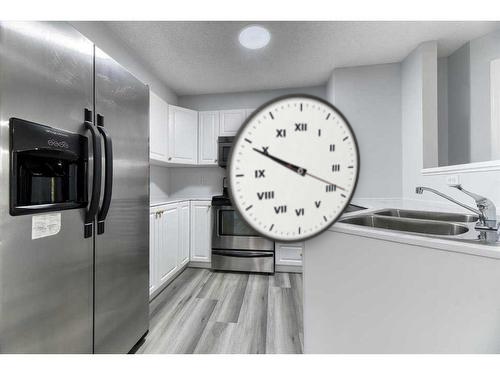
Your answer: 9.49.19
